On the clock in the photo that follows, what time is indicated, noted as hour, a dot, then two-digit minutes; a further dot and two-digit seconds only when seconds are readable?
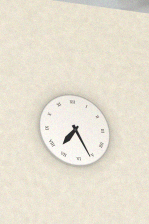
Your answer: 7.26
